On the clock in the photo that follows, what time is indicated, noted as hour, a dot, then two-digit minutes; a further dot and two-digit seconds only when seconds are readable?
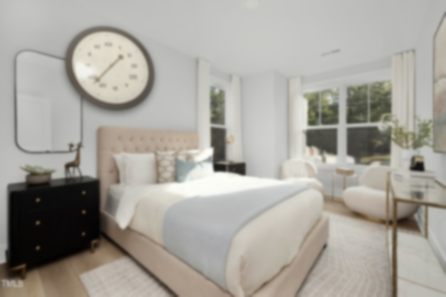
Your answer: 1.38
